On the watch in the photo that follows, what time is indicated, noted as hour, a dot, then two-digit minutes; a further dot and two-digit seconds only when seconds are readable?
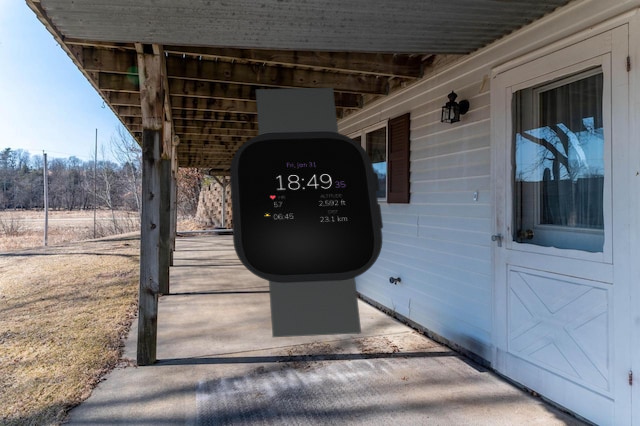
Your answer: 18.49.35
